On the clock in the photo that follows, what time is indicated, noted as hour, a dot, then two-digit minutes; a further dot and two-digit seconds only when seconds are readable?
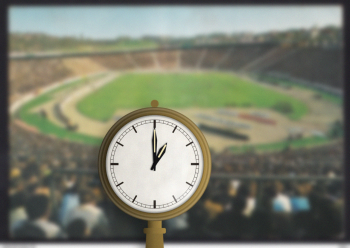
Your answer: 1.00
